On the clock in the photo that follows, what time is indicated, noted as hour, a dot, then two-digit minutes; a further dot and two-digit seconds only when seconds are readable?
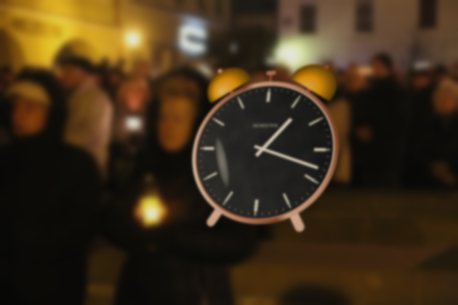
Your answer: 1.18
